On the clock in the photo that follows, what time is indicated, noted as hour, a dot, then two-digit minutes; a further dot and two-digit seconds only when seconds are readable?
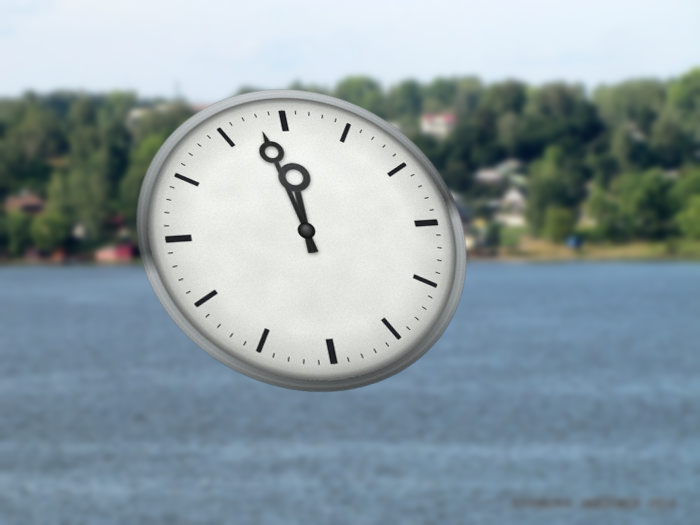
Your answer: 11.58
